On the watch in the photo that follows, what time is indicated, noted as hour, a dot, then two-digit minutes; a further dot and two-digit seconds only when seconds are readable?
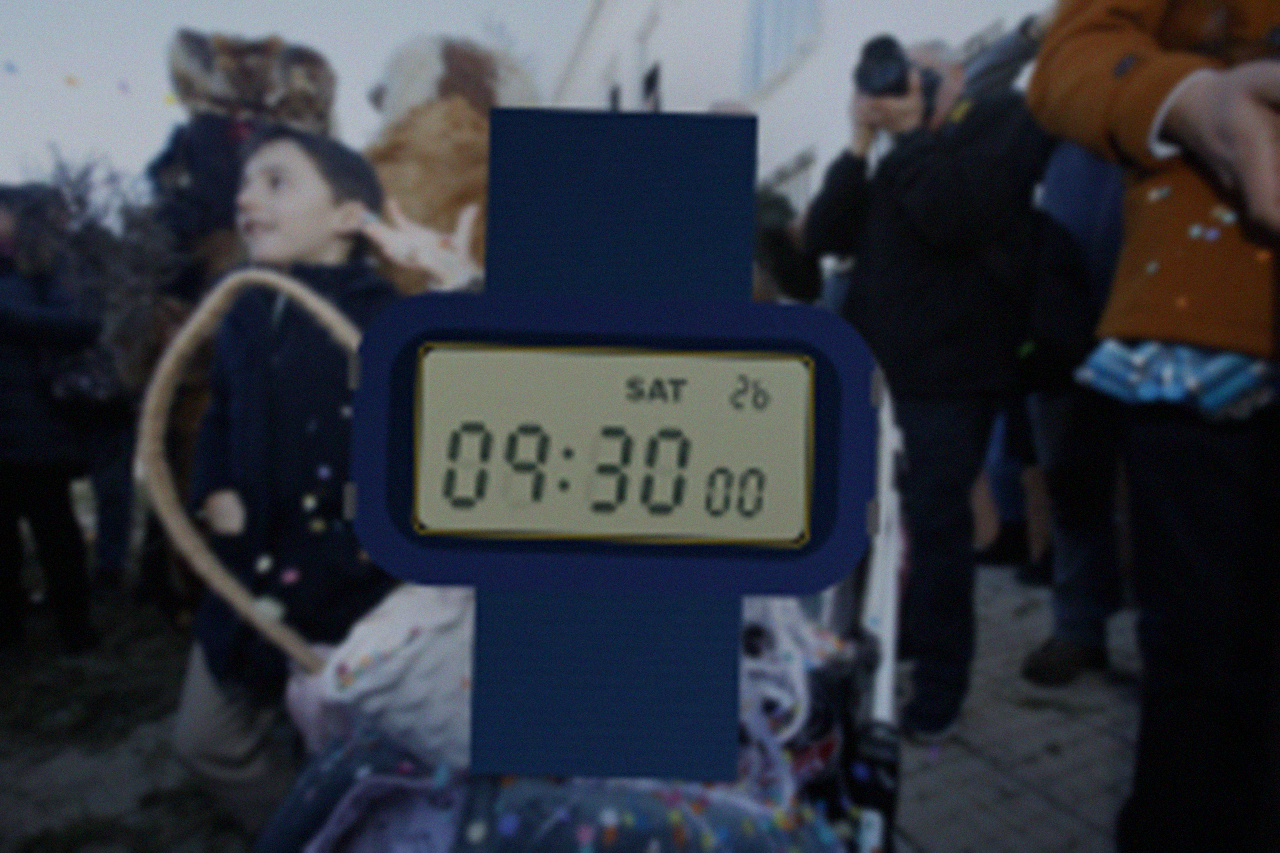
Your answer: 9.30.00
